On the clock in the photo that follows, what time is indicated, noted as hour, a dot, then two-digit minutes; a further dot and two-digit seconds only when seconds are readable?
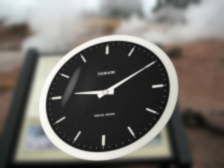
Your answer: 9.10
